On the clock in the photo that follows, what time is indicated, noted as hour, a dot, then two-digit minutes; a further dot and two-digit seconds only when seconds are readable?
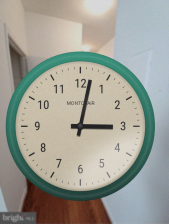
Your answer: 3.02
